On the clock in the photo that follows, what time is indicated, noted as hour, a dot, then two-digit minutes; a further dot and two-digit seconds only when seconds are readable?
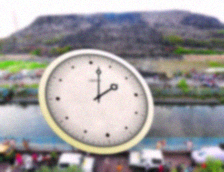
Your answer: 2.02
